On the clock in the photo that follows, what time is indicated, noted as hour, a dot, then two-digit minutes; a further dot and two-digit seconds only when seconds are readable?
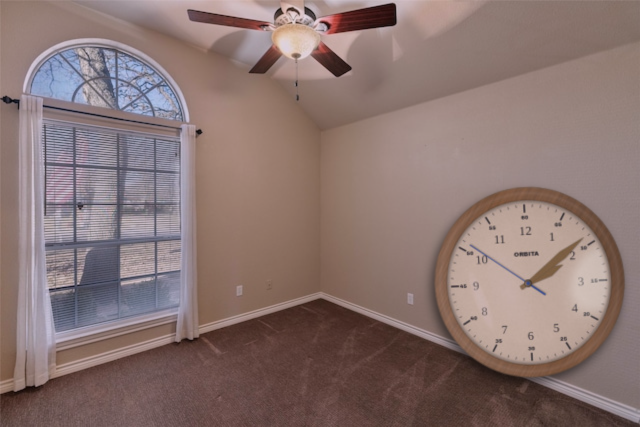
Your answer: 2.08.51
